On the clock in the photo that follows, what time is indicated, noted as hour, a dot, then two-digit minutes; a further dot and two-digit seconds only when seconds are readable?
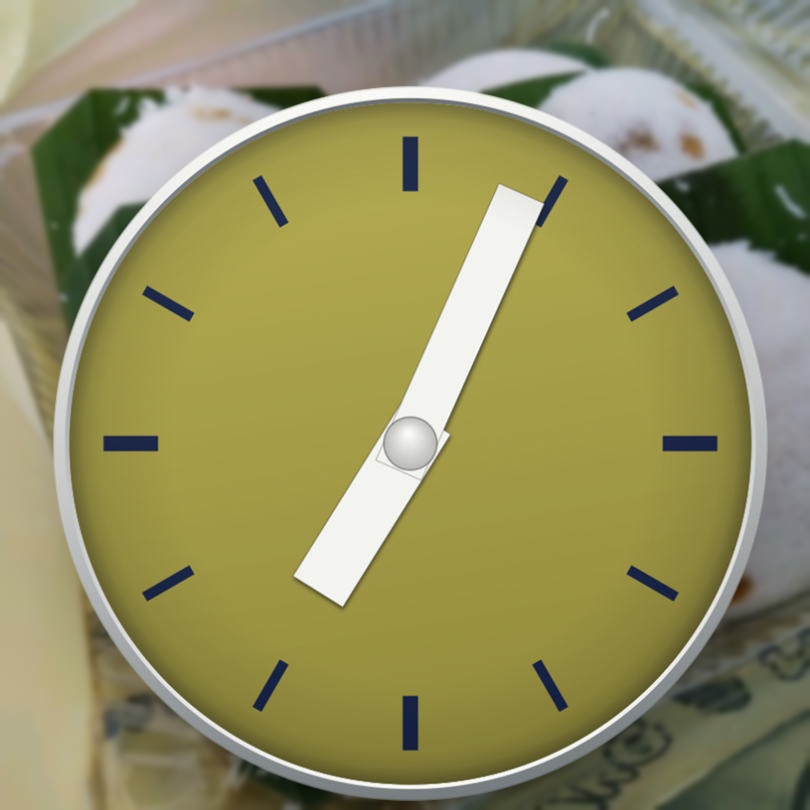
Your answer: 7.04
